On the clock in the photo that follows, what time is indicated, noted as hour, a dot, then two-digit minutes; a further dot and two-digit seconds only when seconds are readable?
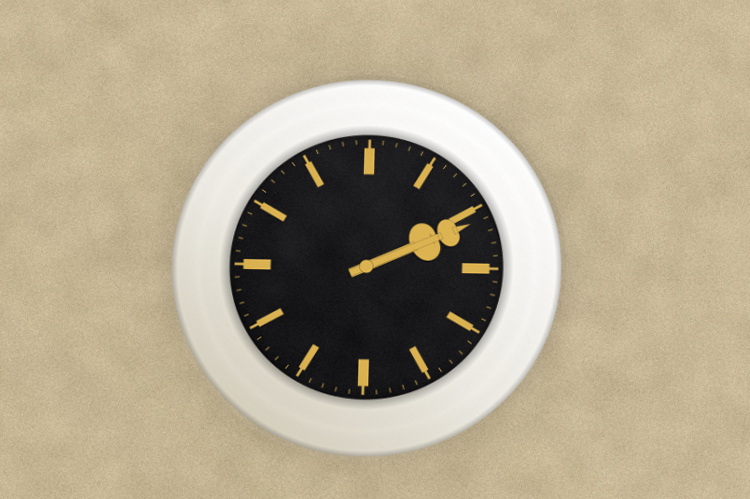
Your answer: 2.11
